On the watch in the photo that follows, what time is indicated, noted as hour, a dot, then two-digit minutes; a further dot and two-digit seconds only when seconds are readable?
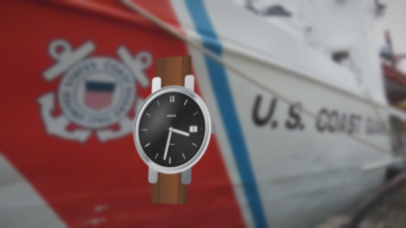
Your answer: 3.32
